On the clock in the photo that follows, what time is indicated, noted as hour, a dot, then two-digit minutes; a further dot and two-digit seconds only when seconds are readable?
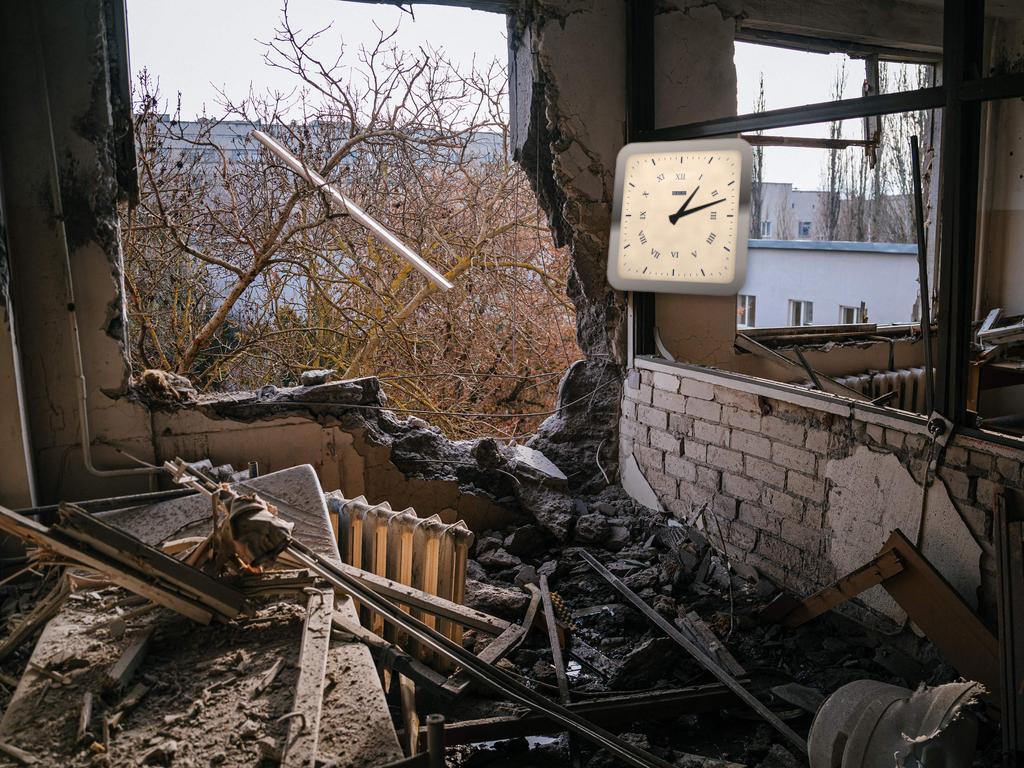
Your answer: 1.12
